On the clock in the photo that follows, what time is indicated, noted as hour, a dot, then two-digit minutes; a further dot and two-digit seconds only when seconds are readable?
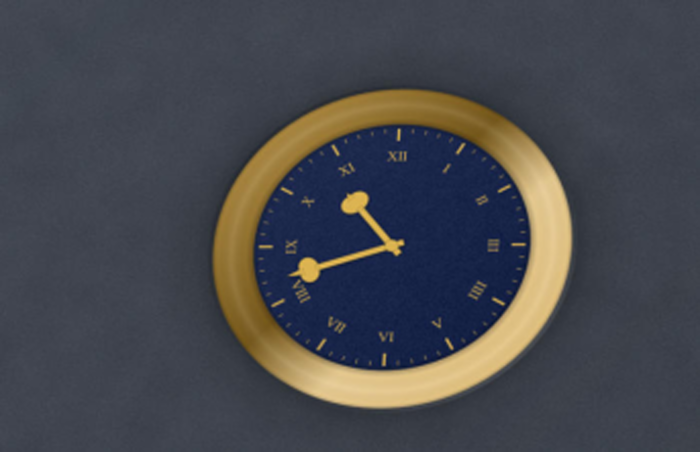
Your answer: 10.42
